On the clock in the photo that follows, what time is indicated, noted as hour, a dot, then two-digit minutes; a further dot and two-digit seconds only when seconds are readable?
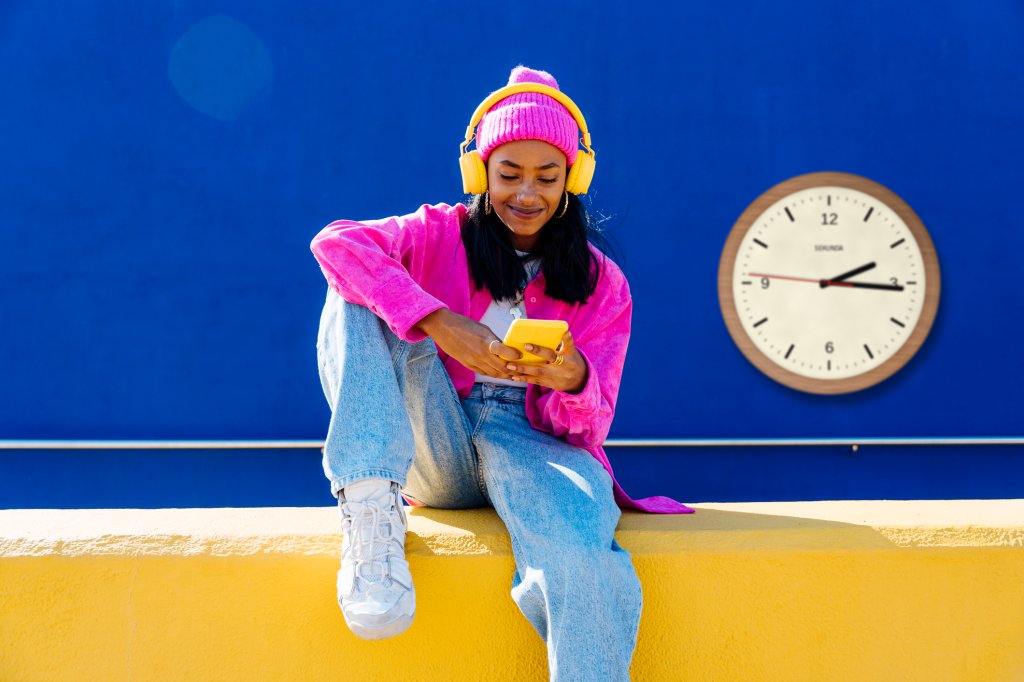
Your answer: 2.15.46
